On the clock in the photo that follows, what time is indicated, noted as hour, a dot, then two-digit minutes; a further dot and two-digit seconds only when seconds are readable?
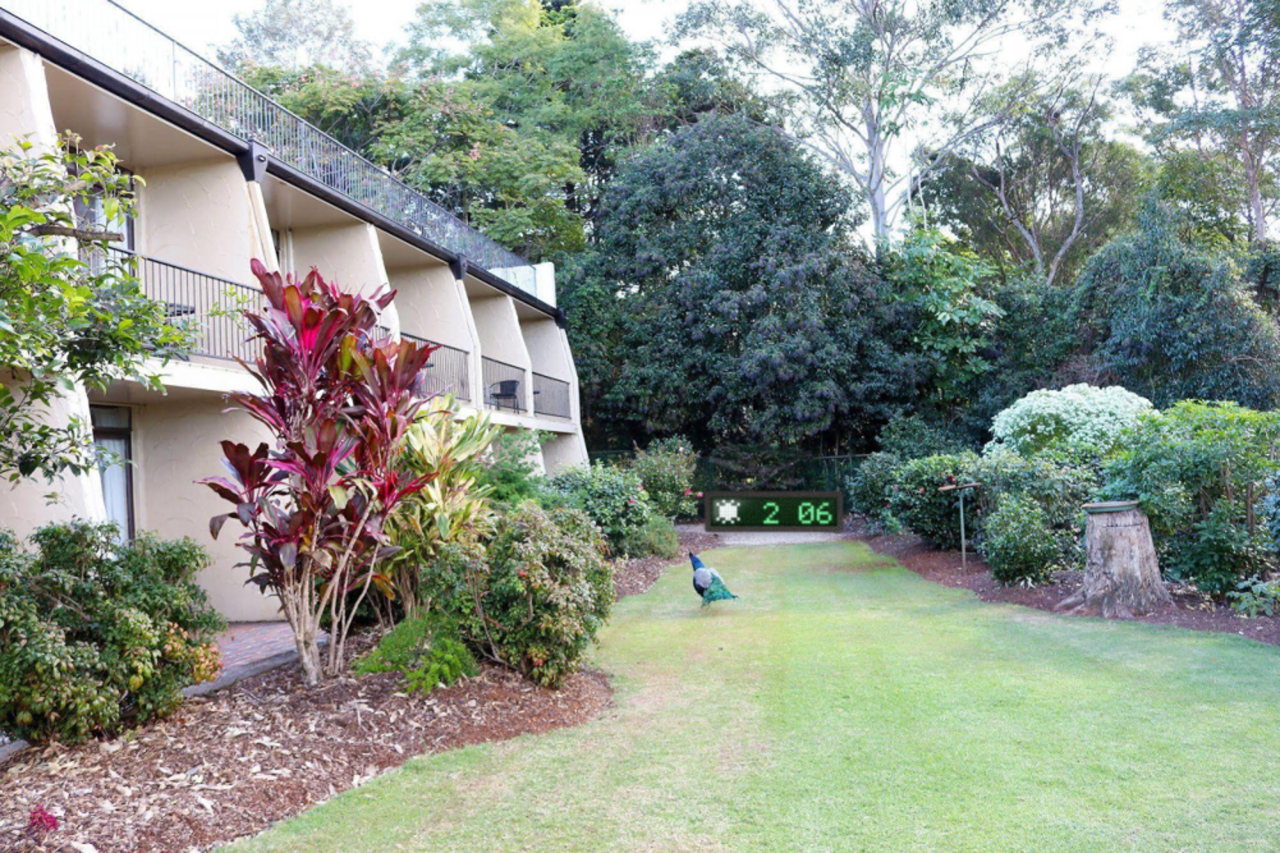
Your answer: 2.06
